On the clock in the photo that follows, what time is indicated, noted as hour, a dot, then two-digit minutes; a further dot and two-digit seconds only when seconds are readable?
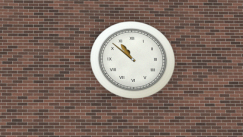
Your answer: 10.52
